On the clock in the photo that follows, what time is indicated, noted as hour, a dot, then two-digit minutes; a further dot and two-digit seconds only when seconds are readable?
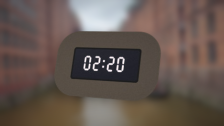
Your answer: 2.20
